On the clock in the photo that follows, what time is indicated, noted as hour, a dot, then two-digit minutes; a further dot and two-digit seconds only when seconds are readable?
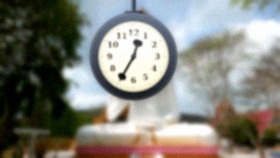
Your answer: 12.35
